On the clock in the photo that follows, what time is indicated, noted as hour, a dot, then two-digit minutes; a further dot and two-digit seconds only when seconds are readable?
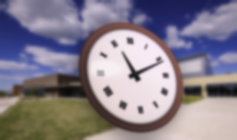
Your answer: 11.11
